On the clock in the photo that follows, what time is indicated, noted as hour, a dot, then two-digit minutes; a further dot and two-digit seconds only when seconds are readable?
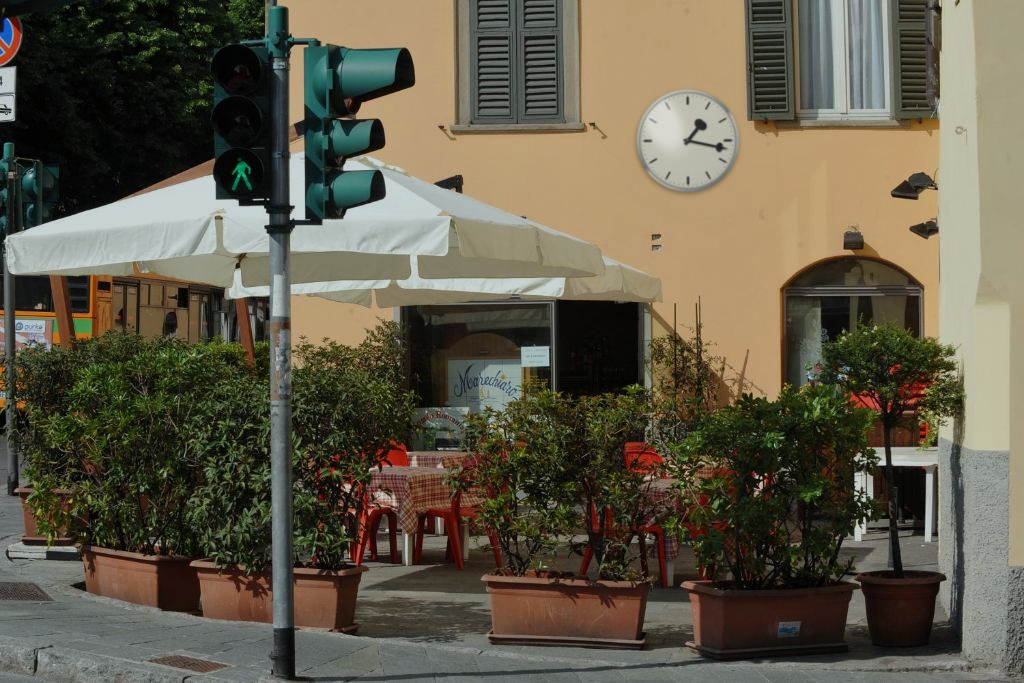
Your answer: 1.17
